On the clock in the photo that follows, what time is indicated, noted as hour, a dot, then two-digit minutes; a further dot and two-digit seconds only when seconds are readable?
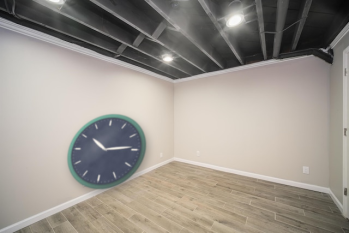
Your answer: 10.14
